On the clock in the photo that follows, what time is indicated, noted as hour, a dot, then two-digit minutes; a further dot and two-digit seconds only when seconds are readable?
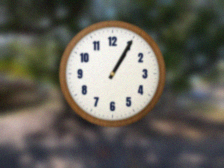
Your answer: 1.05
